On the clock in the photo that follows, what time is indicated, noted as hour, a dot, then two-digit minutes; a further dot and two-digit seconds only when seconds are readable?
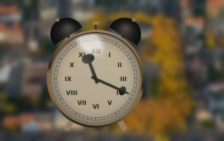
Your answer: 11.19
